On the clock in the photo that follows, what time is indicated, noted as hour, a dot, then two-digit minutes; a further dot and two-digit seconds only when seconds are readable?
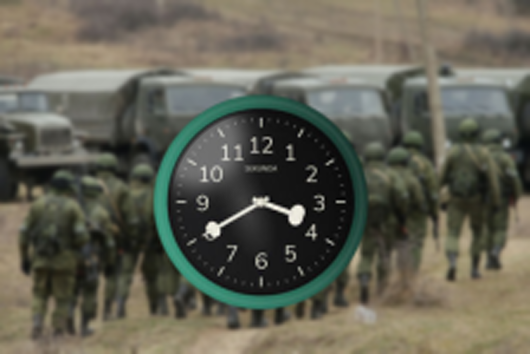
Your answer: 3.40
